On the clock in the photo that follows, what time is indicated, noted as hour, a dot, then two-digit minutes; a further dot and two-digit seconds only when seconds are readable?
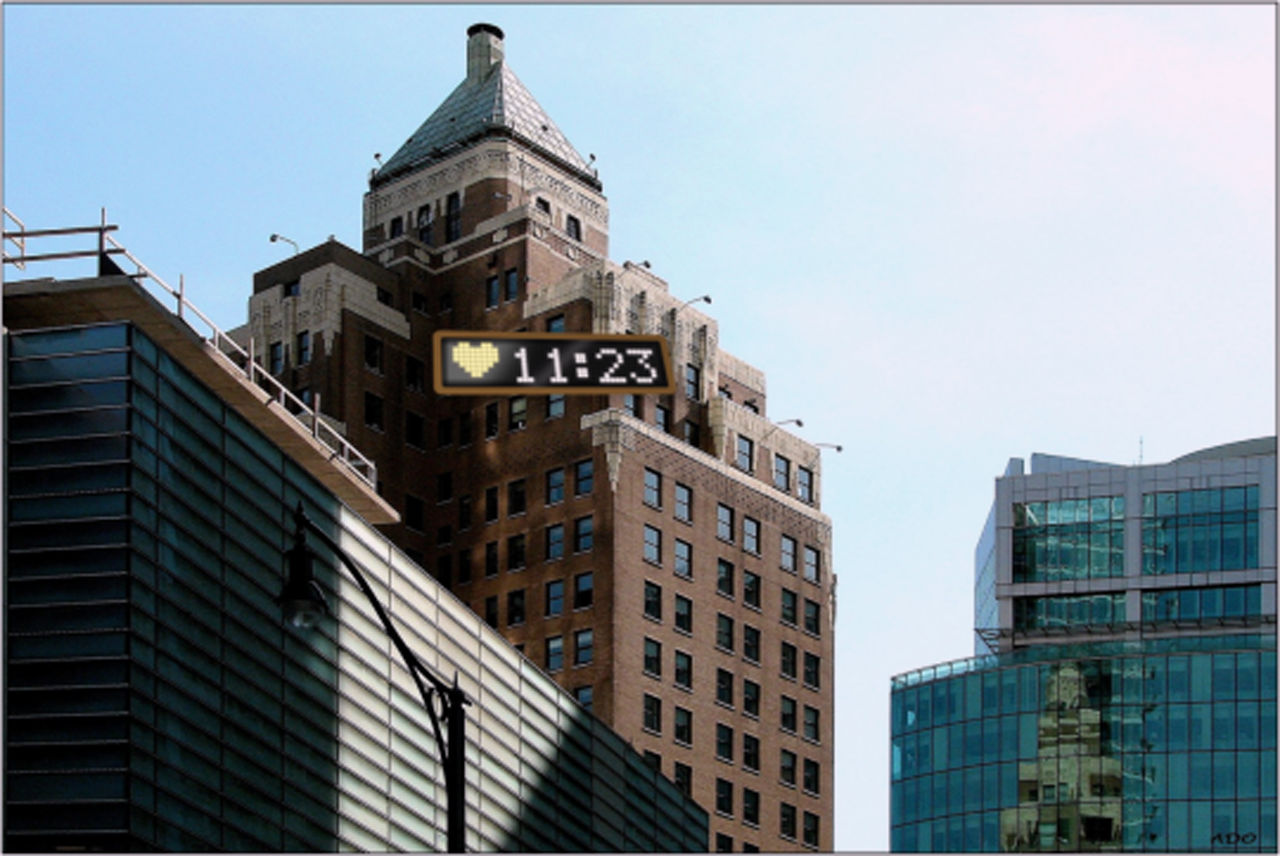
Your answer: 11.23
